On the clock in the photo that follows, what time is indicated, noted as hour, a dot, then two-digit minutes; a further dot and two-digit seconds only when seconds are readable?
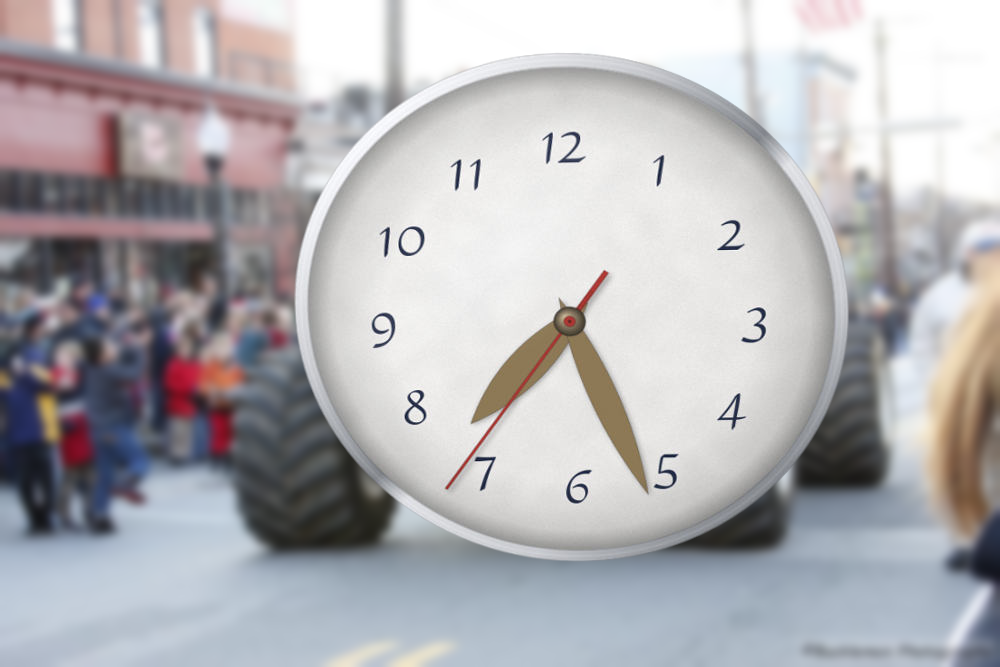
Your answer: 7.26.36
